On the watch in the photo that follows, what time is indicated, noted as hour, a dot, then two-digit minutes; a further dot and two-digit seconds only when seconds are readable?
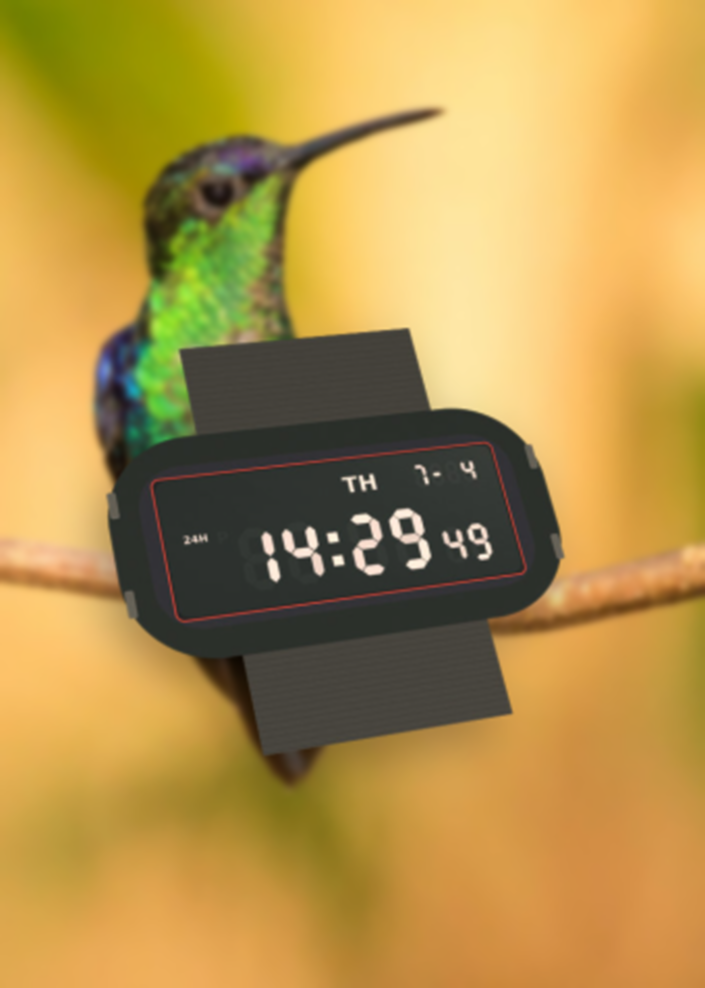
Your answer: 14.29.49
